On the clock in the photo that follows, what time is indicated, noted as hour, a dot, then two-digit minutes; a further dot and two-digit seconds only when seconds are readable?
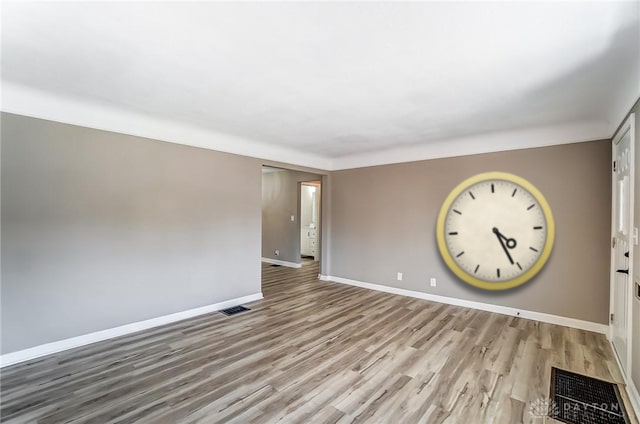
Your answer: 4.26
